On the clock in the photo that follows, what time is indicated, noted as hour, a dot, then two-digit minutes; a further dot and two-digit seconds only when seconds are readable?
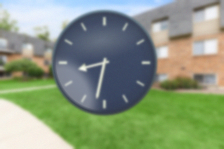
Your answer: 8.32
